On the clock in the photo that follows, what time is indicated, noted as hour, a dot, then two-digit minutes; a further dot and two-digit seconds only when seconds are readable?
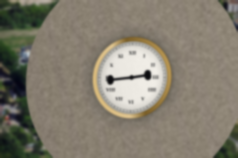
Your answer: 2.44
